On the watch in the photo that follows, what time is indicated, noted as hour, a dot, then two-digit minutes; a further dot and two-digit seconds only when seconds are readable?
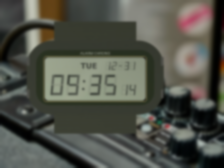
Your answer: 9.35
